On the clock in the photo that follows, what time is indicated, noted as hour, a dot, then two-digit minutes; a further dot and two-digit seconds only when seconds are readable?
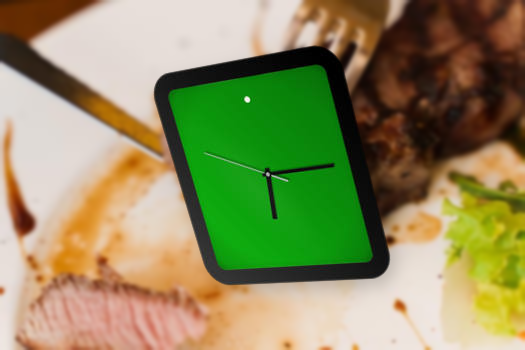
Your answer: 6.14.49
